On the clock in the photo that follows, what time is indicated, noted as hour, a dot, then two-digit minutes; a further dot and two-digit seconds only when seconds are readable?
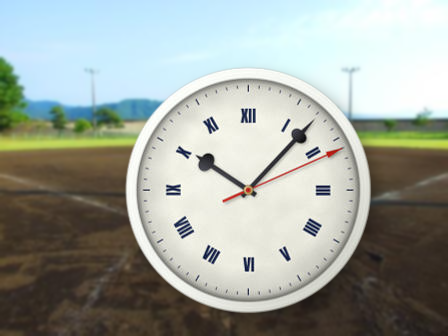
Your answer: 10.07.11
